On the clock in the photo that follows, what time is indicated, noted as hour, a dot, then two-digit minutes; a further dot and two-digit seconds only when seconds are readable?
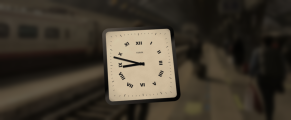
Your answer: 8.48
